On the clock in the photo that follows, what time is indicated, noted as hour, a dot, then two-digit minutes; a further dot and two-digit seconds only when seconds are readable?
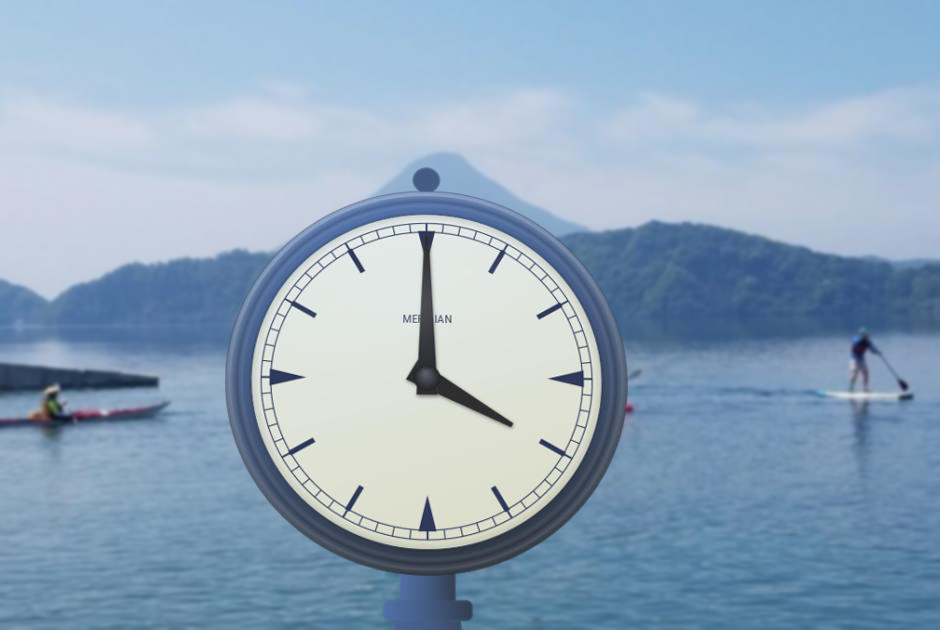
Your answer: 4.00
